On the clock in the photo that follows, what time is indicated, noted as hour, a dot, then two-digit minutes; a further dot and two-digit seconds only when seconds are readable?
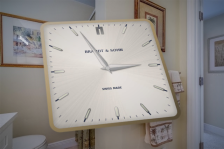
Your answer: 2.56
